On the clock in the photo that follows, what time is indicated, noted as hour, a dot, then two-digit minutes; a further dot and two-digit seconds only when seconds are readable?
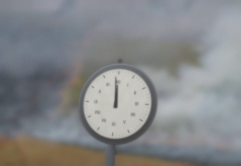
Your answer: 11.59
